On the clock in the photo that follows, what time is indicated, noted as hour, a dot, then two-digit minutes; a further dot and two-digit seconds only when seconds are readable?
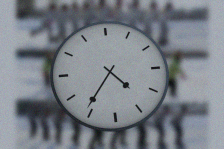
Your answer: 4.36
